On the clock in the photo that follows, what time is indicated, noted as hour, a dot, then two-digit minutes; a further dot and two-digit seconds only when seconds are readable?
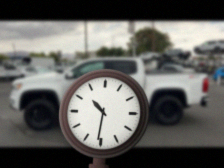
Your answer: 10.31
